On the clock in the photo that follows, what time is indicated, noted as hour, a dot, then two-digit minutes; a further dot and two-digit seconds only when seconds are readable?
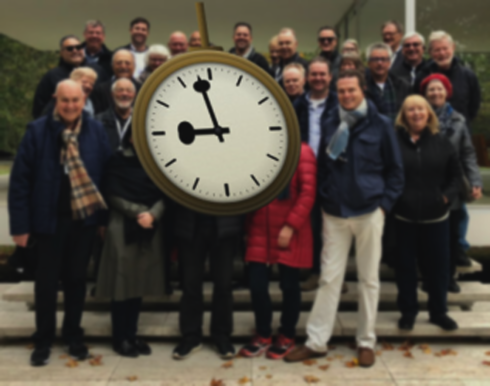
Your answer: 8.58
